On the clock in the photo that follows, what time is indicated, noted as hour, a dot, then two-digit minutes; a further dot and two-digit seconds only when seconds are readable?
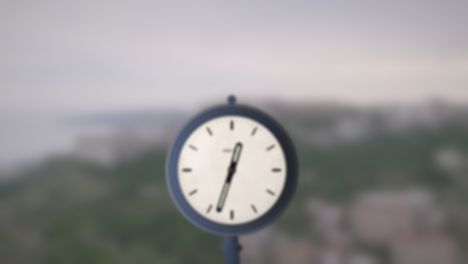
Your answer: 12.33
